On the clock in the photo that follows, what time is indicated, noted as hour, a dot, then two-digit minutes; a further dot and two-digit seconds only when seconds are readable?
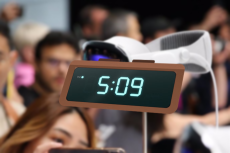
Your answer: 5.09
